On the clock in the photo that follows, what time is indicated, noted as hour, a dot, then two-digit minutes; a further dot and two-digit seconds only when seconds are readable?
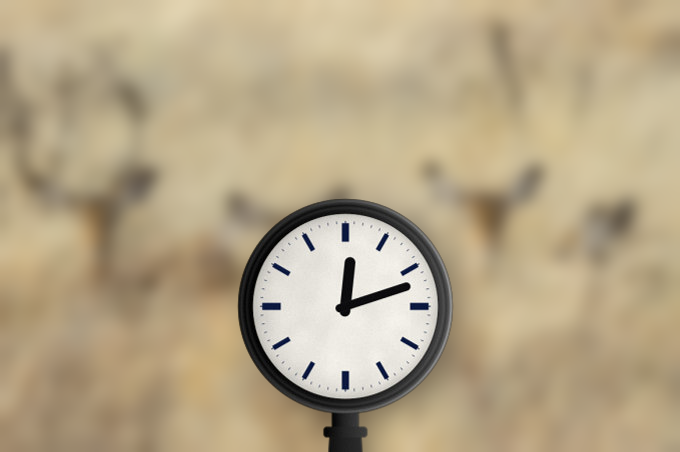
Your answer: 12.12
